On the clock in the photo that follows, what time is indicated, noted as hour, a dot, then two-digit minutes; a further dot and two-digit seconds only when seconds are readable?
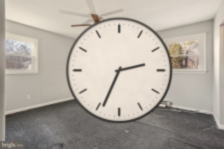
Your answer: 2.34
